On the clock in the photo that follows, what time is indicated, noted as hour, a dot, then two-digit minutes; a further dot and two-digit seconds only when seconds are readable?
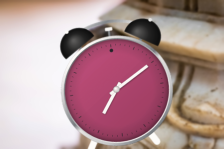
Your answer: 7.10
